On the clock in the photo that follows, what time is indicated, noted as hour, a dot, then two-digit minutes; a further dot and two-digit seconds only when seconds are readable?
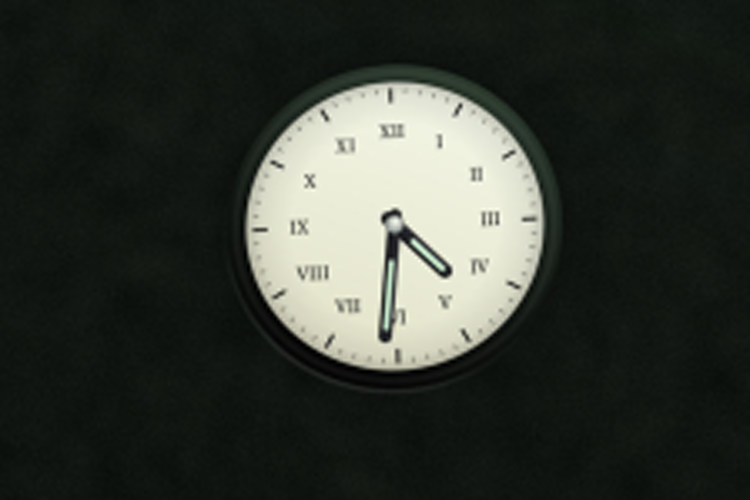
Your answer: 4.31
